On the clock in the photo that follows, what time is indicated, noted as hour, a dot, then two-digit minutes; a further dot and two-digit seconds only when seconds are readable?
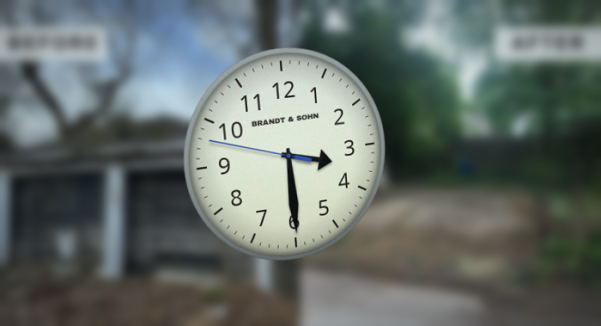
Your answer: 3.29.48
